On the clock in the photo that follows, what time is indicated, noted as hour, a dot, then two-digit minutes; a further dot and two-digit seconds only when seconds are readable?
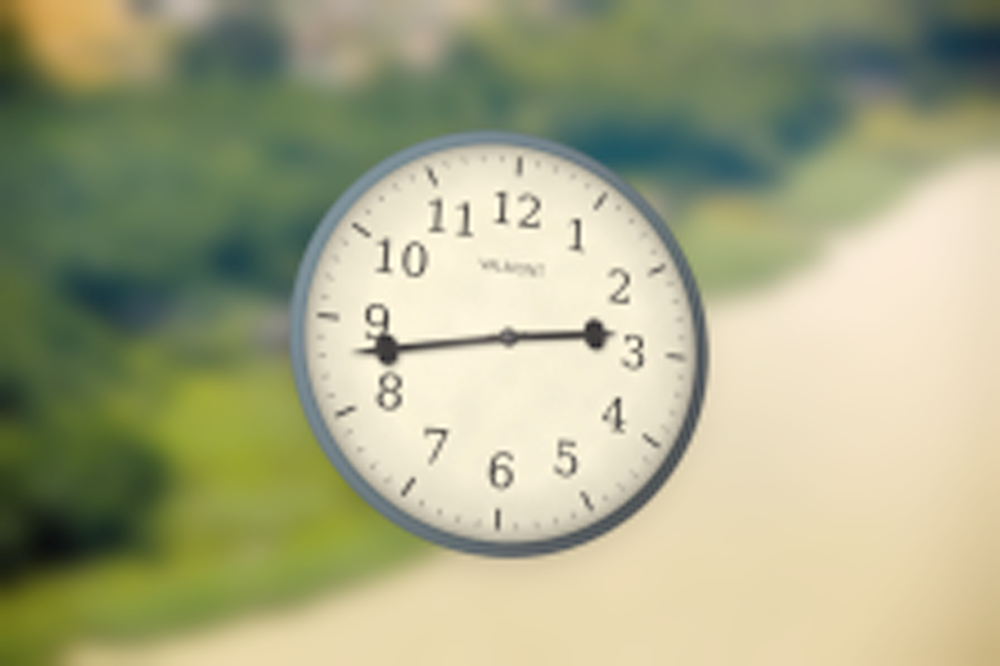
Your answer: 2.43
